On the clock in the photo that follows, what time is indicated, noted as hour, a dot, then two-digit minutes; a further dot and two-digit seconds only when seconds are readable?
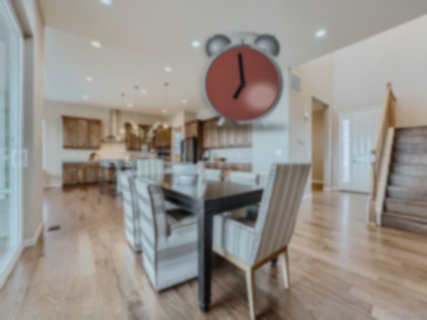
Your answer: 6.59
